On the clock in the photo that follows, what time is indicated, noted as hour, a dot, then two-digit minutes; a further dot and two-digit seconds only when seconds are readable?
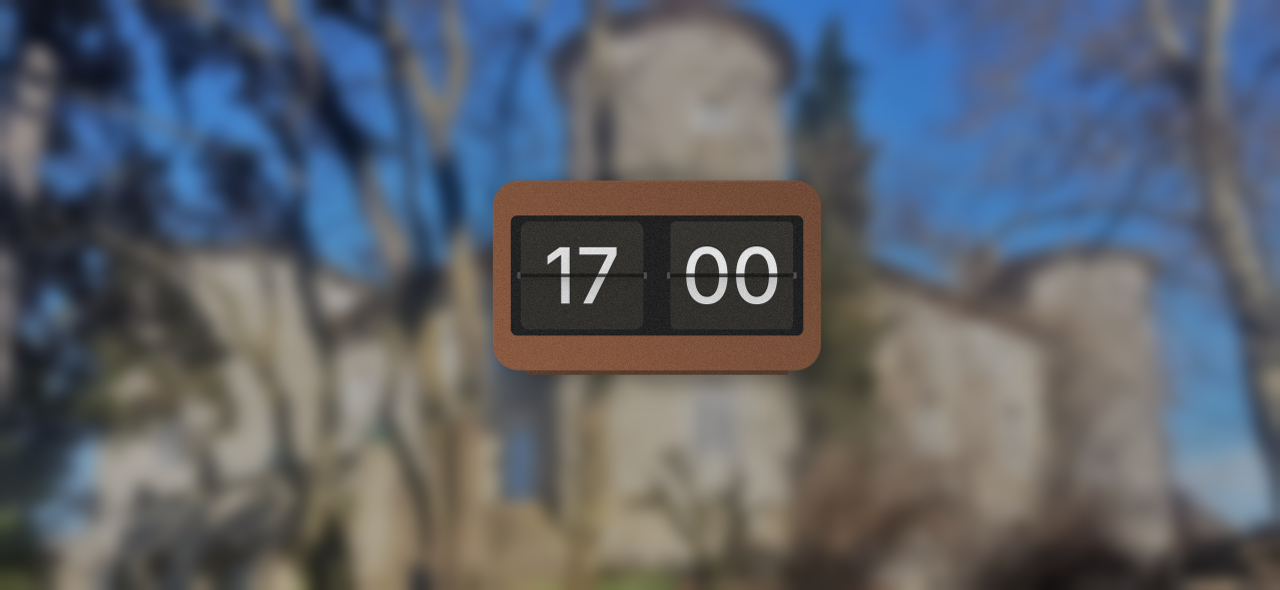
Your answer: 17.00
